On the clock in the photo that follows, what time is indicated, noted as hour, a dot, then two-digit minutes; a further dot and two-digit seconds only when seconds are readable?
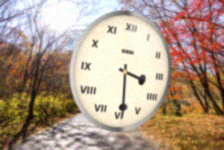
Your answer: 3.29
